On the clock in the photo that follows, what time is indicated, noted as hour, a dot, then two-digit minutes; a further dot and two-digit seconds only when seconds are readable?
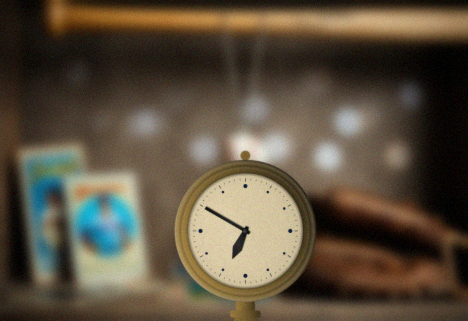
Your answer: 6.50
